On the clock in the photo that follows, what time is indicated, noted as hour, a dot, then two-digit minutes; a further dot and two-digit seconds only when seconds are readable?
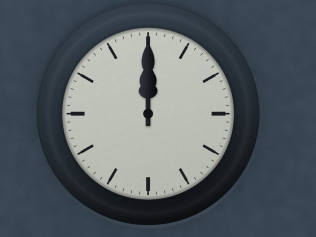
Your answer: 12.00
